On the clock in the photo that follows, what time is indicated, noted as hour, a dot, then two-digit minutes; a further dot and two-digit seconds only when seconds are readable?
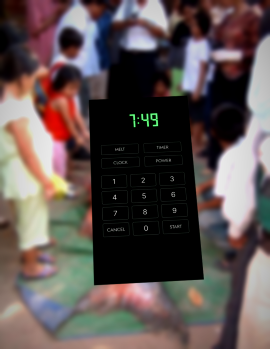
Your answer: 7.49
